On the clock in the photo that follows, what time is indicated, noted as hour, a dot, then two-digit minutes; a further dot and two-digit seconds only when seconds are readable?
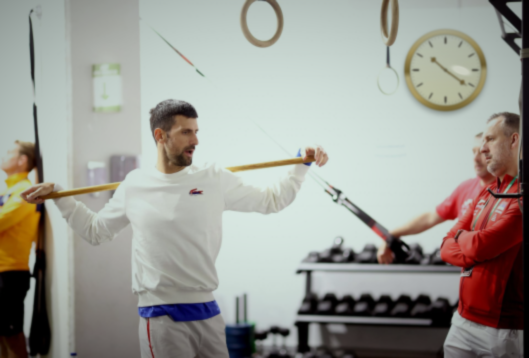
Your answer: 10.21
